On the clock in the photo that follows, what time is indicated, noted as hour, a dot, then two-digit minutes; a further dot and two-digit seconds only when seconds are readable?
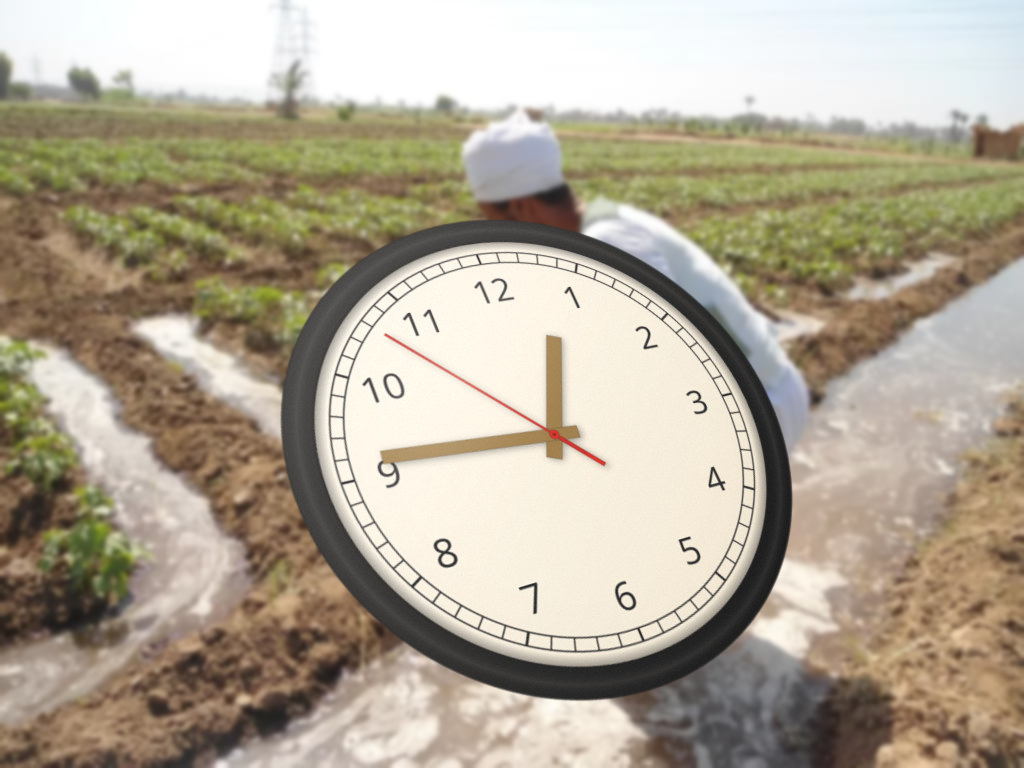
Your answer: 12.45.53
